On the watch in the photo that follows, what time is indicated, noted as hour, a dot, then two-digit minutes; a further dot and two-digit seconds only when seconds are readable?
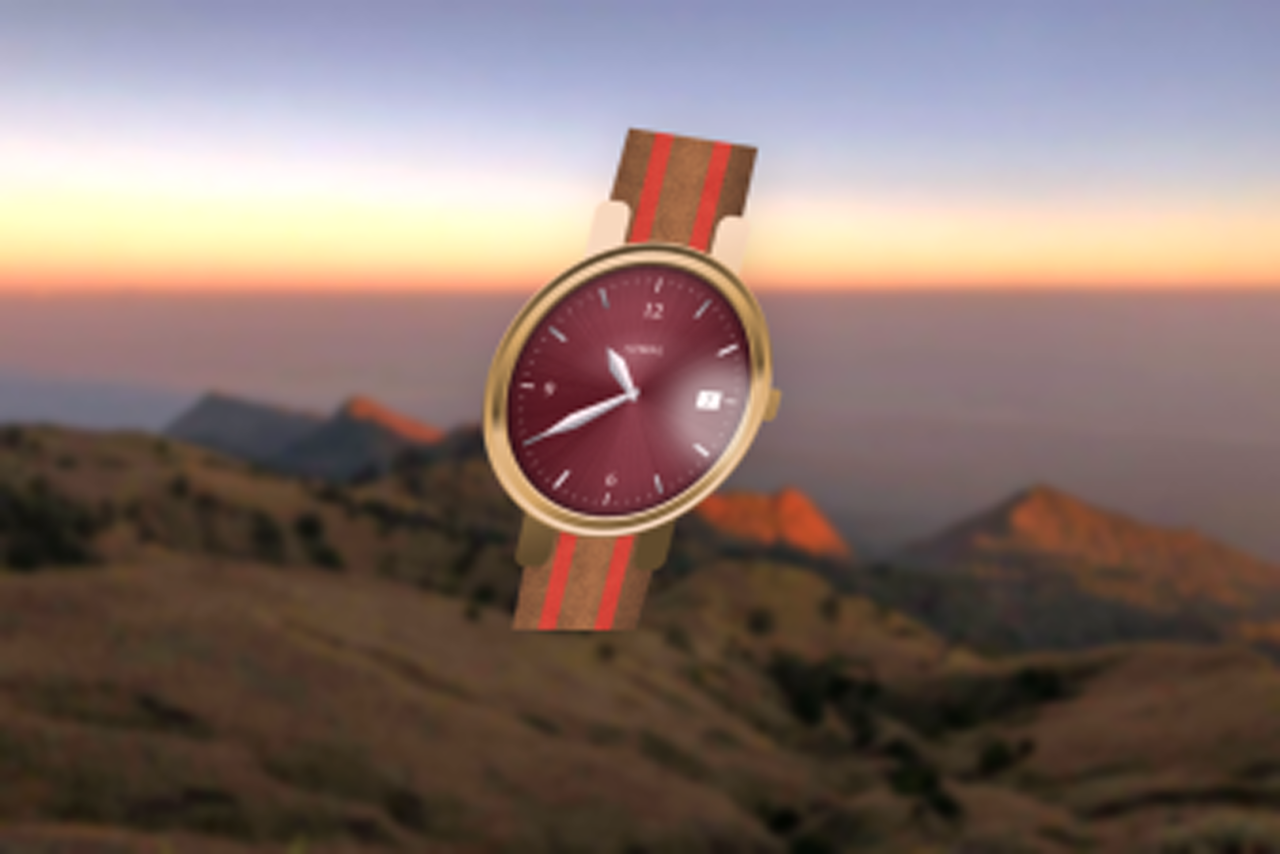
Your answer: 10.40
